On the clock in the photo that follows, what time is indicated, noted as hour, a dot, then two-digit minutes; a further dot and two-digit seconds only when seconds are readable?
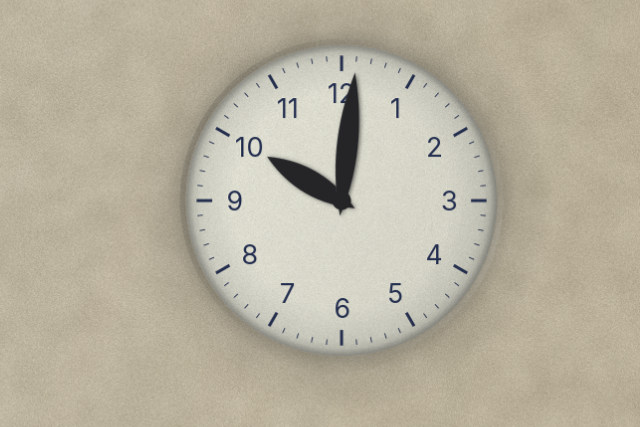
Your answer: 10.01
